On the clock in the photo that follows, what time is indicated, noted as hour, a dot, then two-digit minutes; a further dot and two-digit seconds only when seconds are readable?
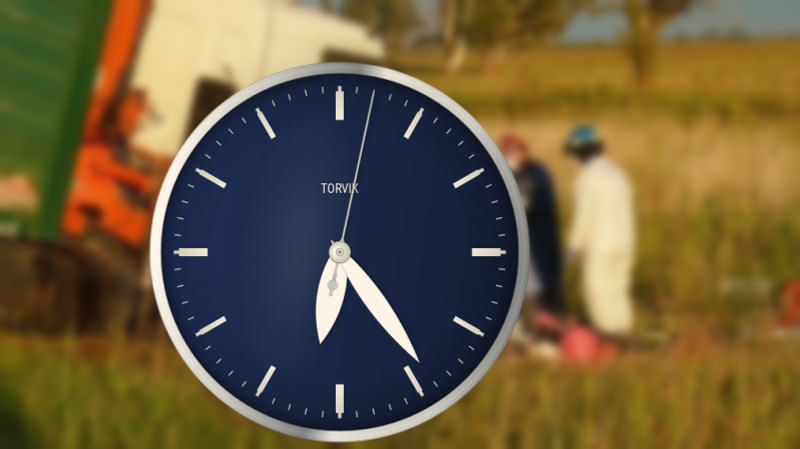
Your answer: 6.24.02
